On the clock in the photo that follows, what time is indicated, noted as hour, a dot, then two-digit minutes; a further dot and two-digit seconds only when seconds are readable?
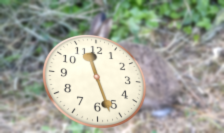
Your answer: 11.27
